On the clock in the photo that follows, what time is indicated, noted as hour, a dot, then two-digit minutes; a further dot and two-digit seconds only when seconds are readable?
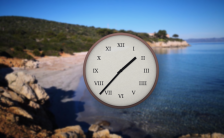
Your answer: 1.37
